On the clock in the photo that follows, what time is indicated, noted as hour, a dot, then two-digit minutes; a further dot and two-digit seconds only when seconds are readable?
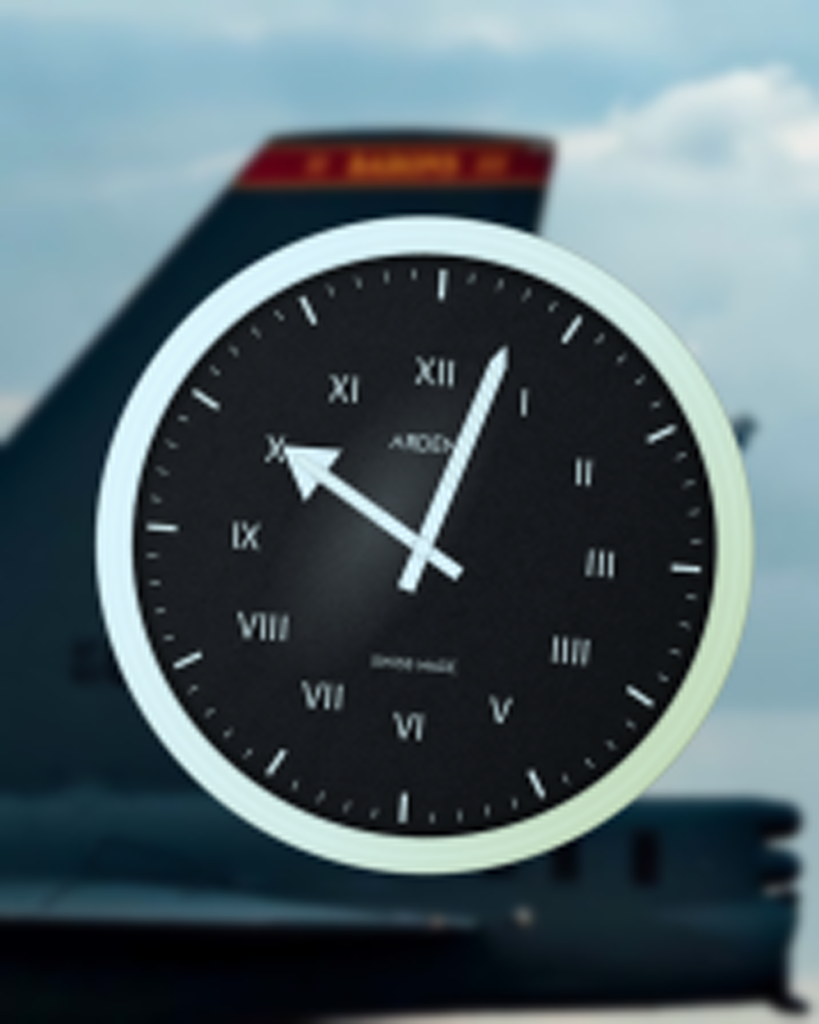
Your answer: 10.03
